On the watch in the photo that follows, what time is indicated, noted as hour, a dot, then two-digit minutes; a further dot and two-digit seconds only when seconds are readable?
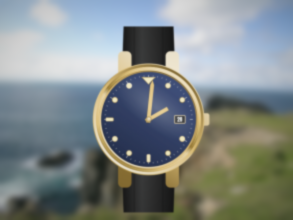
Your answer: 2.01
